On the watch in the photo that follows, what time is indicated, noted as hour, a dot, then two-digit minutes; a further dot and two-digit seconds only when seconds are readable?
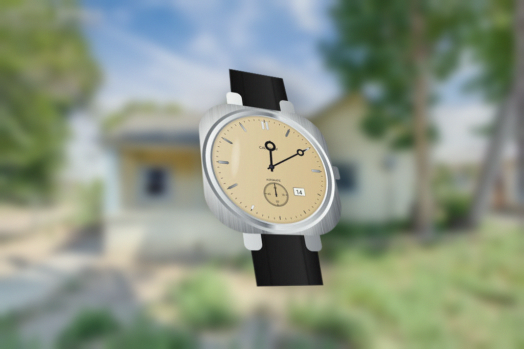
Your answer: 12.10
